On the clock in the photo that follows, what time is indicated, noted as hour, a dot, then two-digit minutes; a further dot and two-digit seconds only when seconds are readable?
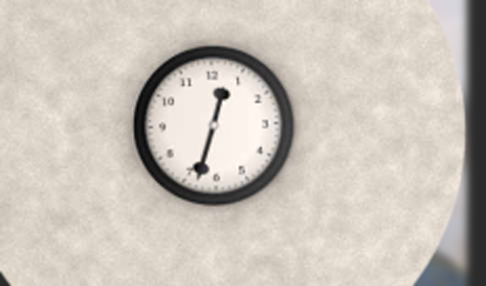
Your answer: 12.33
